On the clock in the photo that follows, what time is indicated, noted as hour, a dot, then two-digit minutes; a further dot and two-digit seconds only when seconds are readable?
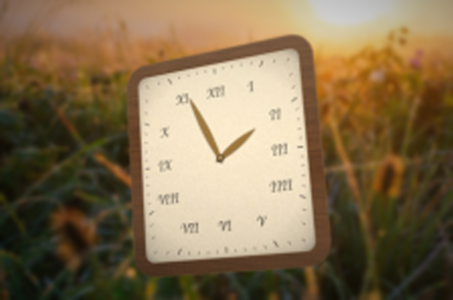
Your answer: 1.56
